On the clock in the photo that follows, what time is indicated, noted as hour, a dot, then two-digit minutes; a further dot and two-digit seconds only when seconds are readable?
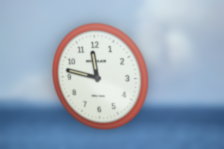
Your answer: 11.47
